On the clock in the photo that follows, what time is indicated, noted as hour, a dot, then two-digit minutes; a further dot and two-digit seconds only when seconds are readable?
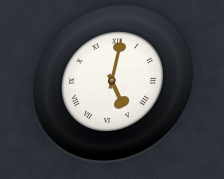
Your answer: 5.01
